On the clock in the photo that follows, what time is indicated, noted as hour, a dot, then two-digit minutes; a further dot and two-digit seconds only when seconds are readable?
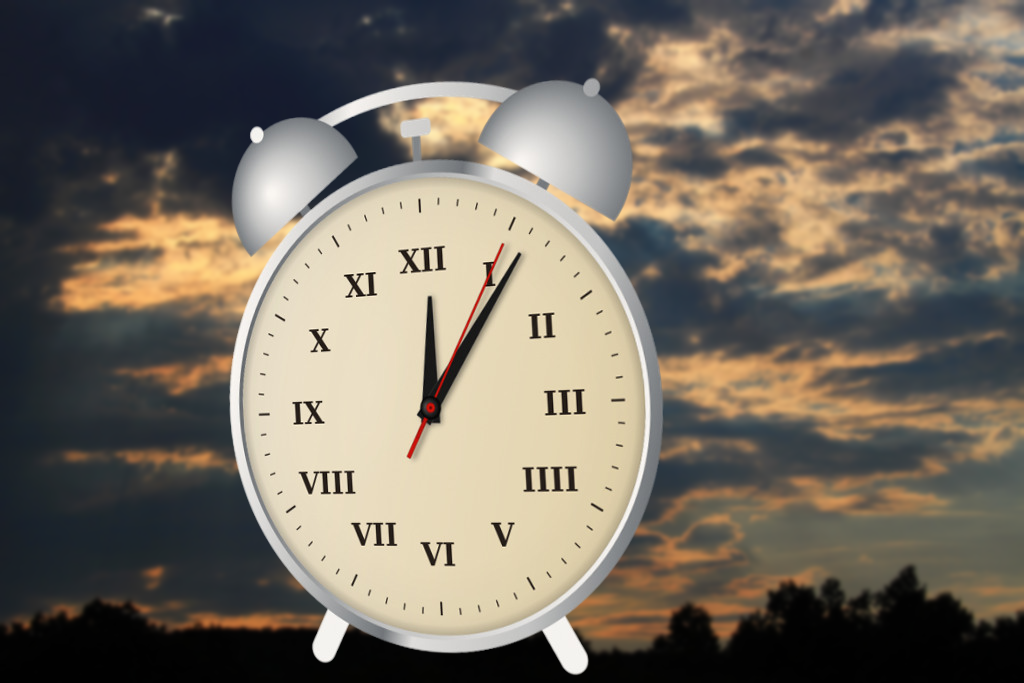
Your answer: 12.06.05
